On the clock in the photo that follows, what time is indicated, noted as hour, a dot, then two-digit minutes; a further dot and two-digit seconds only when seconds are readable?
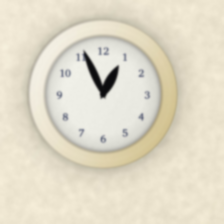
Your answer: 12.56
